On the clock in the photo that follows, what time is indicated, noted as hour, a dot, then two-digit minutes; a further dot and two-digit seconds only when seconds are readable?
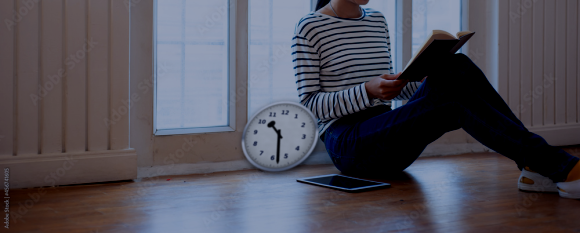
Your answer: 10.28
